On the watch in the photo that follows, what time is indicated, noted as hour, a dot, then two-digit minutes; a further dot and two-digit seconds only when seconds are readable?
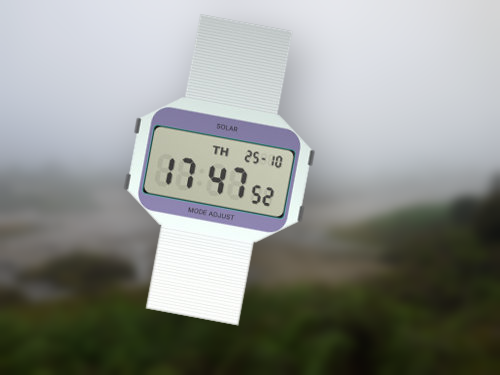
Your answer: 17.47.52
